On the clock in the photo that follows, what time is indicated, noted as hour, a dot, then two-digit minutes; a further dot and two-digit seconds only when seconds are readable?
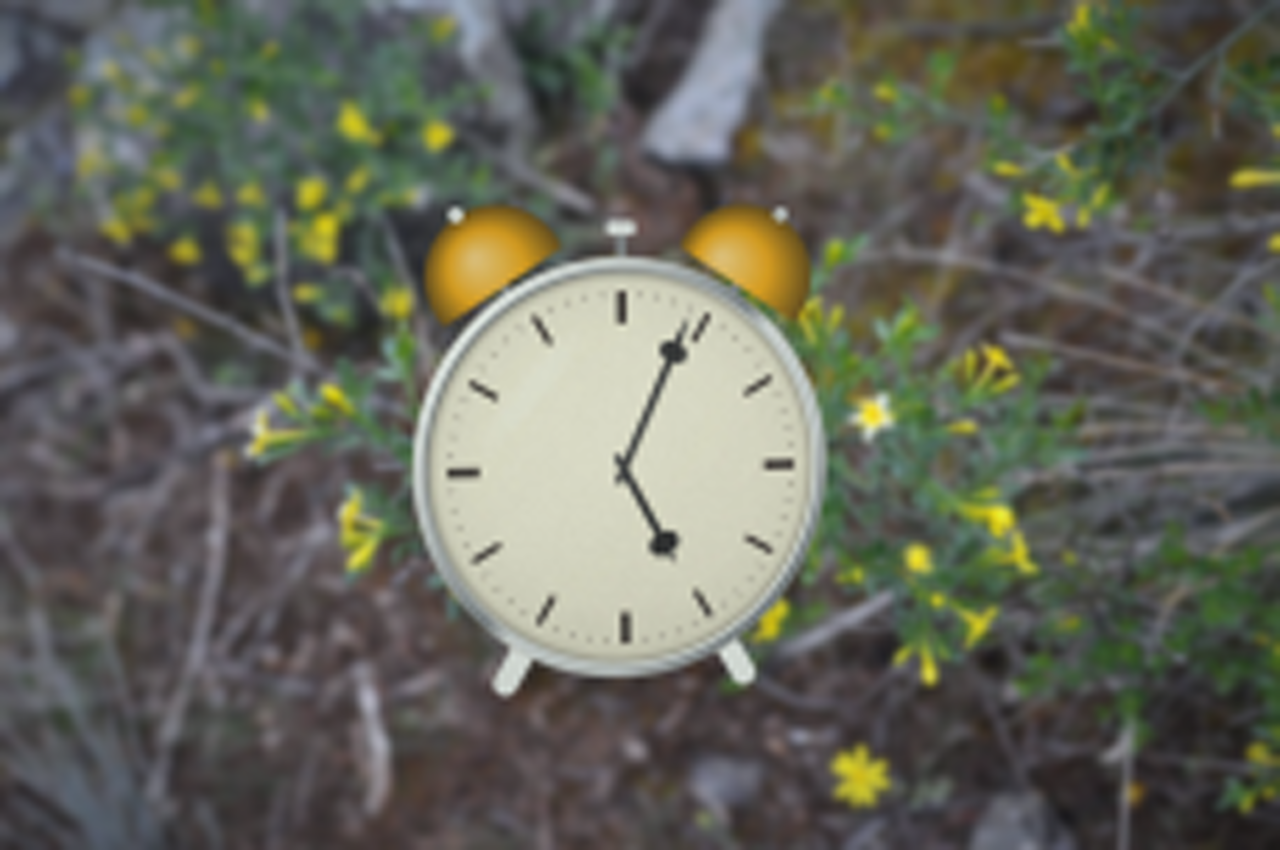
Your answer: 5.04
